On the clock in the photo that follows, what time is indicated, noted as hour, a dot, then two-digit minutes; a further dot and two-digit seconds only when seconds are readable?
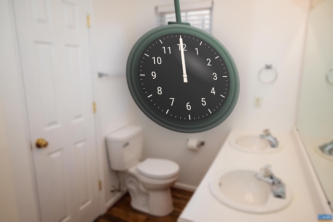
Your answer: 12.00
